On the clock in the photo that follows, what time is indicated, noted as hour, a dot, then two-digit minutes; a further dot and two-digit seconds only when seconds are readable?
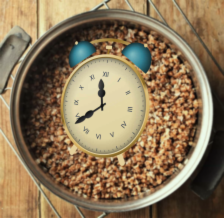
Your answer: 11.39
